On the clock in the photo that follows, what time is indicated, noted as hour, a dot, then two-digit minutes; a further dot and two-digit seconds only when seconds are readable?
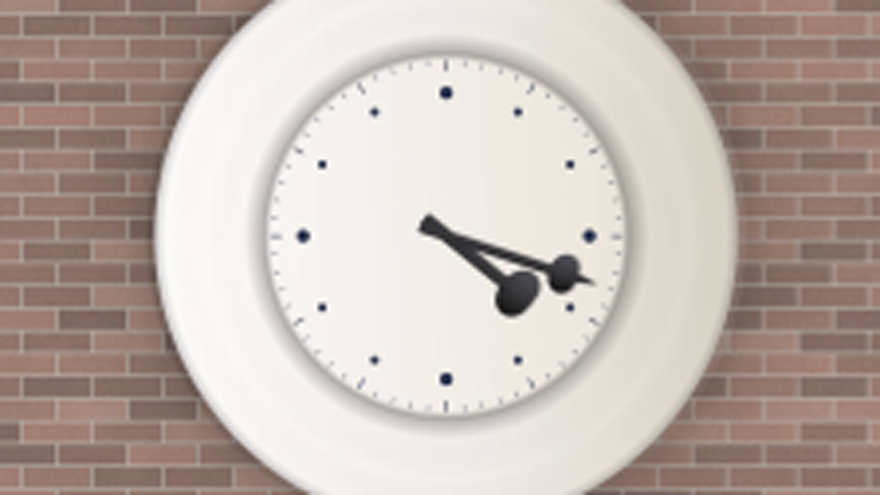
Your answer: 4.18
